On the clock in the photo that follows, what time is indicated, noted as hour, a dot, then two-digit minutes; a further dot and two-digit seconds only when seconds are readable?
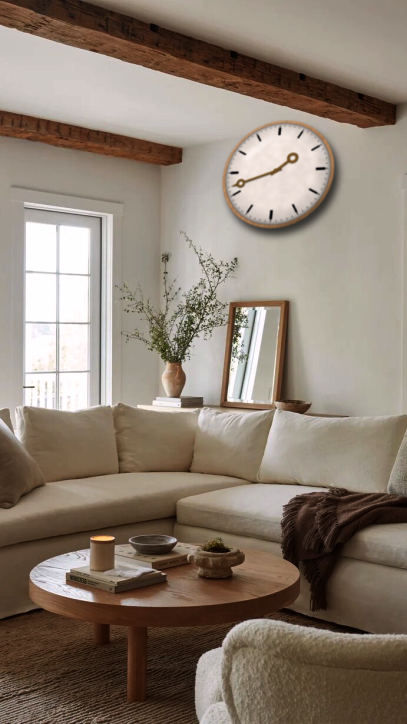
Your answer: 1.42
